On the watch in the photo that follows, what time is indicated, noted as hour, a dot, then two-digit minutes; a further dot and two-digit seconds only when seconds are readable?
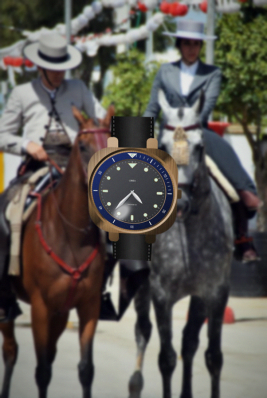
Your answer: 4.37
